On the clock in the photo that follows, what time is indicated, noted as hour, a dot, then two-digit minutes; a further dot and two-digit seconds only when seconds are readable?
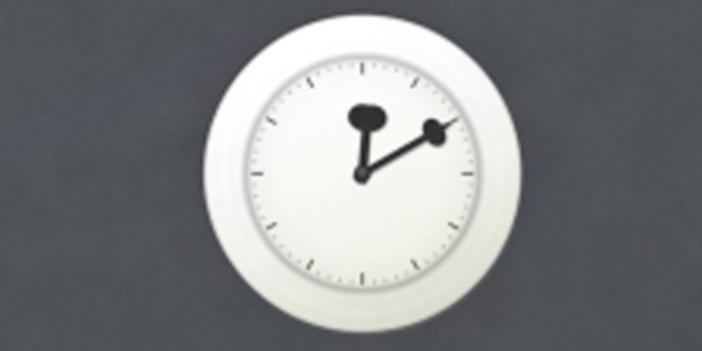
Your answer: 12.10
